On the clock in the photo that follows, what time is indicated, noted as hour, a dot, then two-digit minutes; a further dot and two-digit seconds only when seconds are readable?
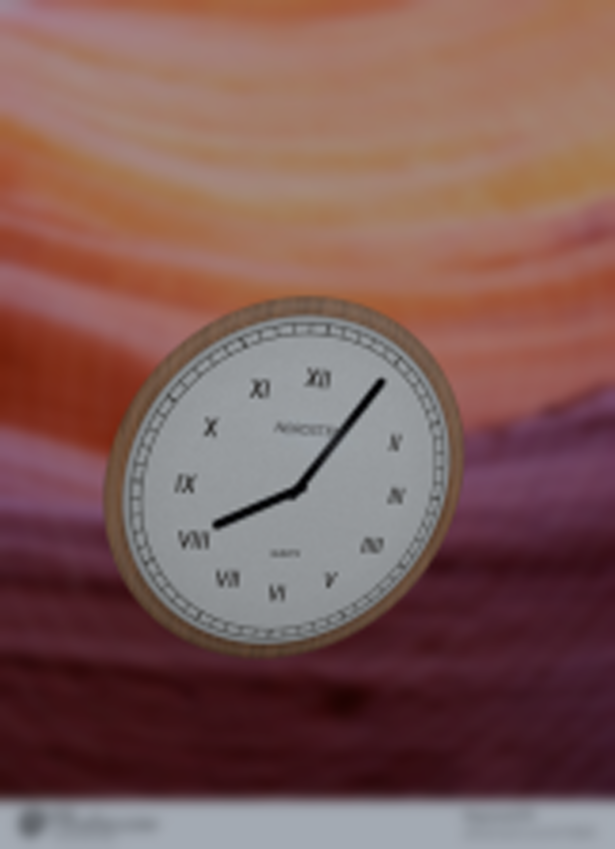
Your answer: 8.05
